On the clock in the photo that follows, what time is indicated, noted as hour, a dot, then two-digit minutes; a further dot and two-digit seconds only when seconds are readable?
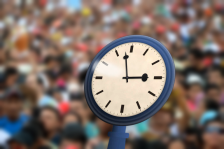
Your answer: 2.58
